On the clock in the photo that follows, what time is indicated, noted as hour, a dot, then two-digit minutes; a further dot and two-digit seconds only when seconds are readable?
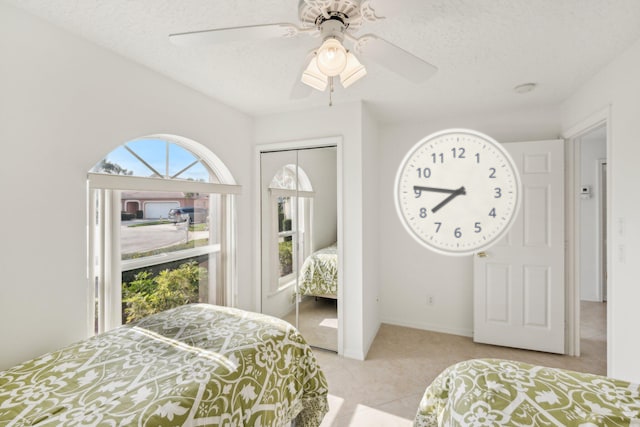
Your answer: 7.46
